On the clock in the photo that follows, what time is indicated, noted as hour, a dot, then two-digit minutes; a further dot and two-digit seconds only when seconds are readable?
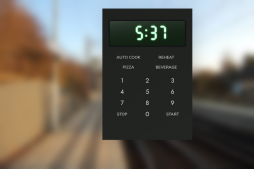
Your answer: 5.37
